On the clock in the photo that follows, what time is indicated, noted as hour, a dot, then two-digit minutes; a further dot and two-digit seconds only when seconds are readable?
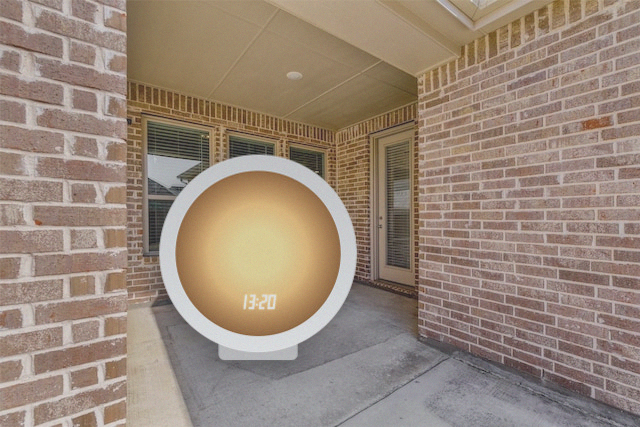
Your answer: 13.20
